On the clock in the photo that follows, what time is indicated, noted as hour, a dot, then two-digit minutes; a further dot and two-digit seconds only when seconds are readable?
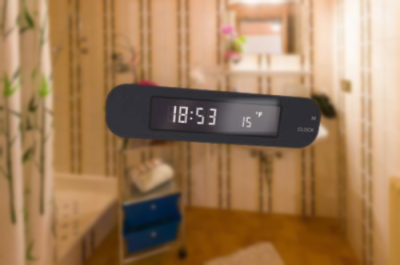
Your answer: 18.53
